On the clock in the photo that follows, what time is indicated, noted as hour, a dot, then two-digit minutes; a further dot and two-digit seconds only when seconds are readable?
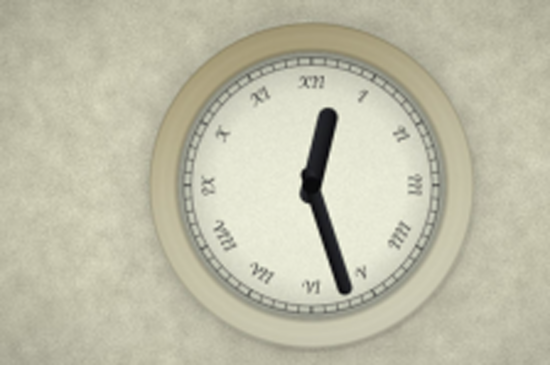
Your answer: 12.27
